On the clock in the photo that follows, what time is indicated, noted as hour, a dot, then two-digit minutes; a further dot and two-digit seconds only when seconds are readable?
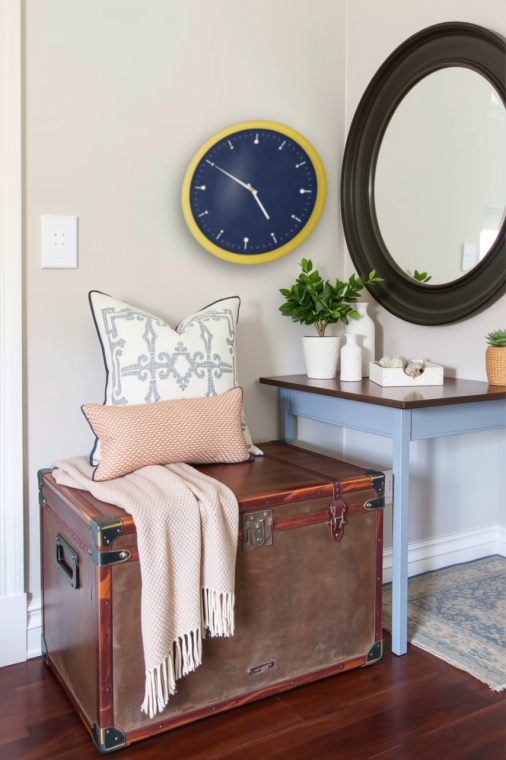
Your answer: 4.50
